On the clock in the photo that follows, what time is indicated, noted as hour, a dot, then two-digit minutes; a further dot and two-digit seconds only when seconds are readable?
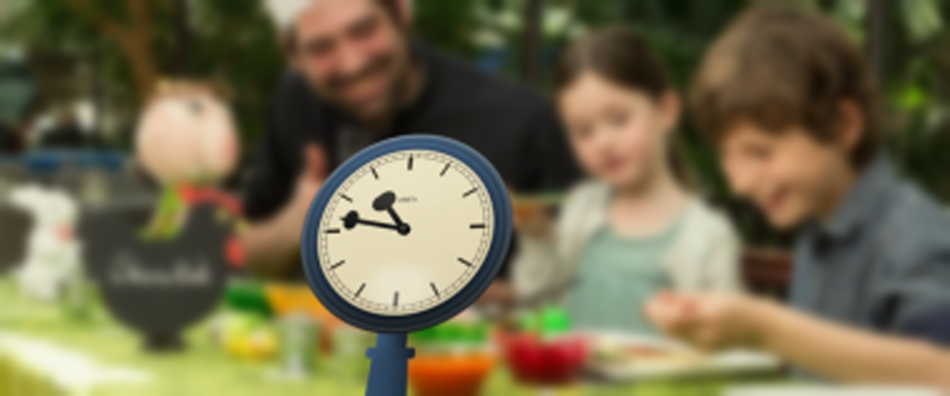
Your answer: 10.47
